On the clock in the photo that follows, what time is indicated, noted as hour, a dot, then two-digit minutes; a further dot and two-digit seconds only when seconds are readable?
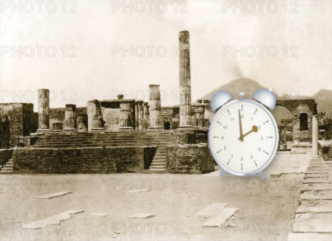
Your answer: 1.59
